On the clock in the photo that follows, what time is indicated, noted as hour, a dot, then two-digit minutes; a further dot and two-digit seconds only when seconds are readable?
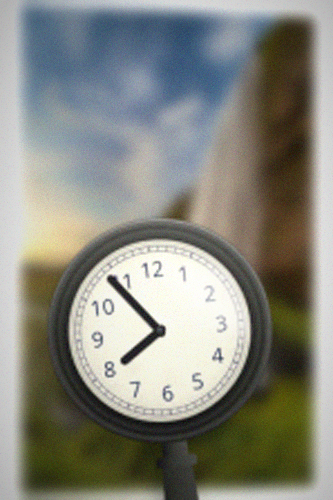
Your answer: 7.54
